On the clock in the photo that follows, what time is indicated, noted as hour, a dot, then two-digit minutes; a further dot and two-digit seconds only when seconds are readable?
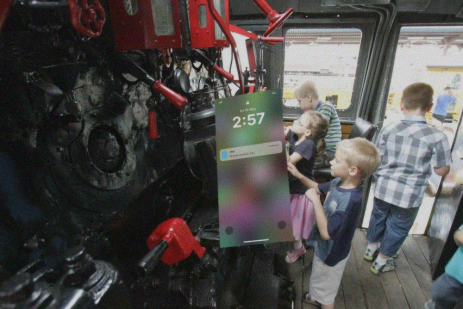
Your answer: 2.57
